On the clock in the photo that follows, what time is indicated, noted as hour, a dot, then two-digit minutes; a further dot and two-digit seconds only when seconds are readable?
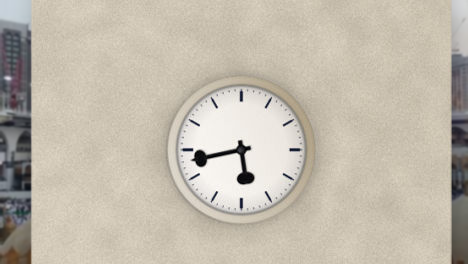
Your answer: 5.43
